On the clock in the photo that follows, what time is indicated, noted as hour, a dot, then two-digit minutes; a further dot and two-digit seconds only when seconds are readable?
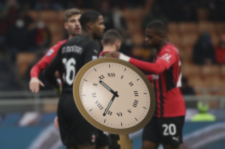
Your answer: 10.36
